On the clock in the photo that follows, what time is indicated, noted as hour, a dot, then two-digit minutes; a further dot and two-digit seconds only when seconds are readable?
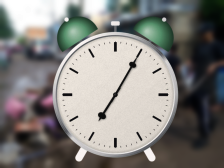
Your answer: 7.05
